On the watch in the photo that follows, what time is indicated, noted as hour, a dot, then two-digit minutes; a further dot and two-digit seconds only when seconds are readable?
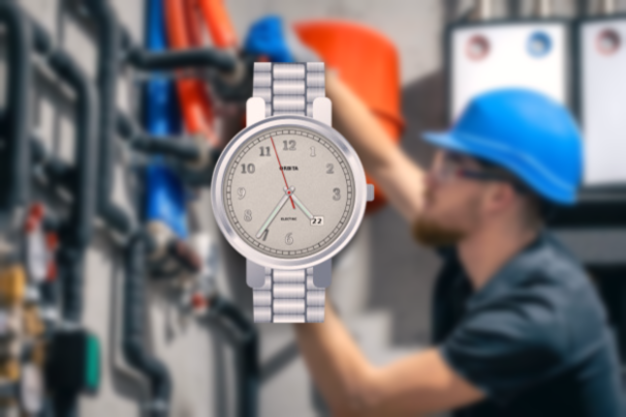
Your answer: 4.35.57
